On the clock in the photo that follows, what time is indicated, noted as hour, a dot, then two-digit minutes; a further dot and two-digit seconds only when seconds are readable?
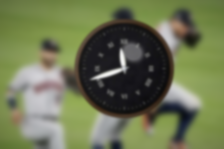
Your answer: 11.42
